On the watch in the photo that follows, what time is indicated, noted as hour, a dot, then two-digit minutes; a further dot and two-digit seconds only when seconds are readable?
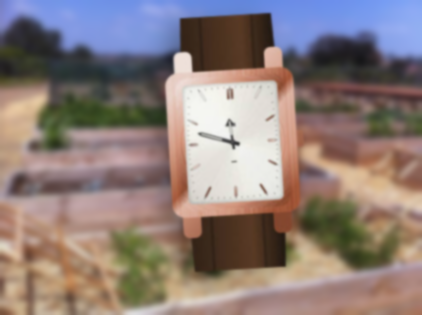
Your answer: 11.48
